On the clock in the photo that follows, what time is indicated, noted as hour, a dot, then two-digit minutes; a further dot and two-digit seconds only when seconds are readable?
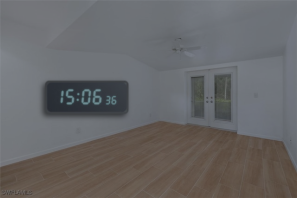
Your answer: 15.06.36
